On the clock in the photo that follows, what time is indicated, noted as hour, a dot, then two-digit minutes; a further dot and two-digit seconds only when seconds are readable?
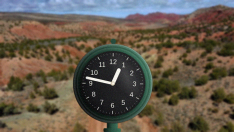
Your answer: 12.47
